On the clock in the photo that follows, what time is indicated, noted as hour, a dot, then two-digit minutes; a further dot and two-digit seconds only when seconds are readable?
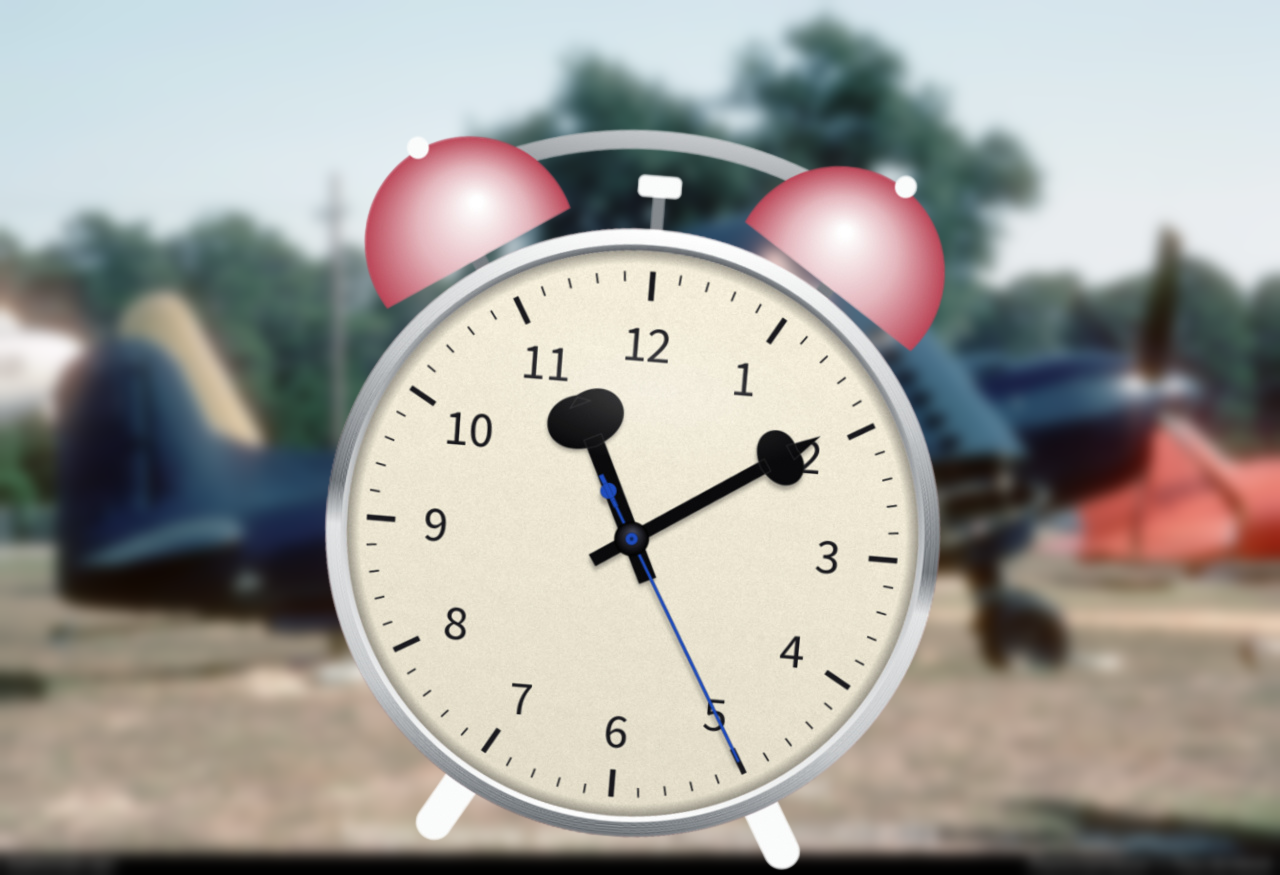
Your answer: 11.09.25
